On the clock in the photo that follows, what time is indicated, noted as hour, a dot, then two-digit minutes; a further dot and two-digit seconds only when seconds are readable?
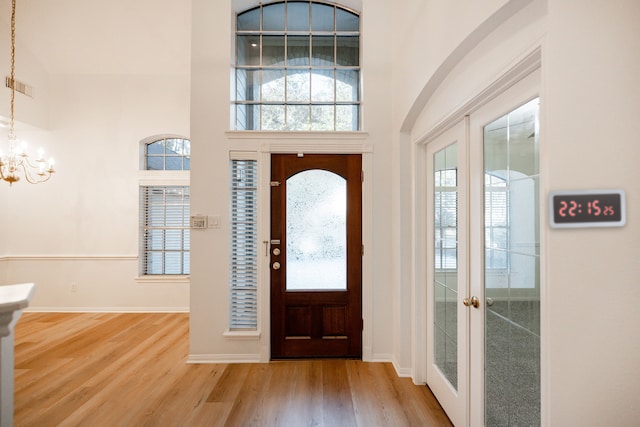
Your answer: 22.15
